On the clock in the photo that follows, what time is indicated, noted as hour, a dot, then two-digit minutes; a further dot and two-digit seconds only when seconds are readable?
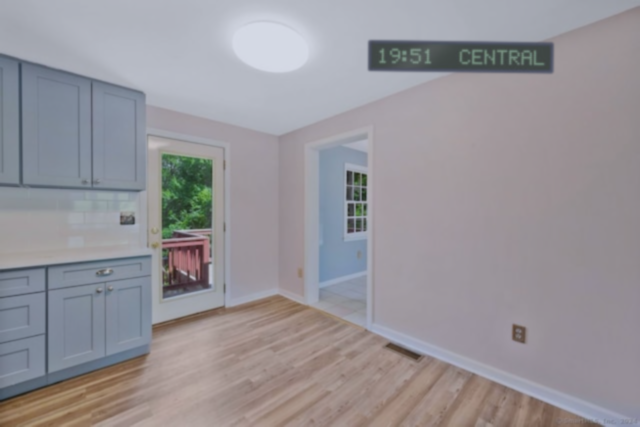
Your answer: 19.51
